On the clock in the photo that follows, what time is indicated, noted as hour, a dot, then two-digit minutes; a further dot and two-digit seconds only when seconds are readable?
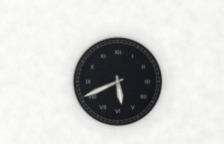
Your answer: 5.41
